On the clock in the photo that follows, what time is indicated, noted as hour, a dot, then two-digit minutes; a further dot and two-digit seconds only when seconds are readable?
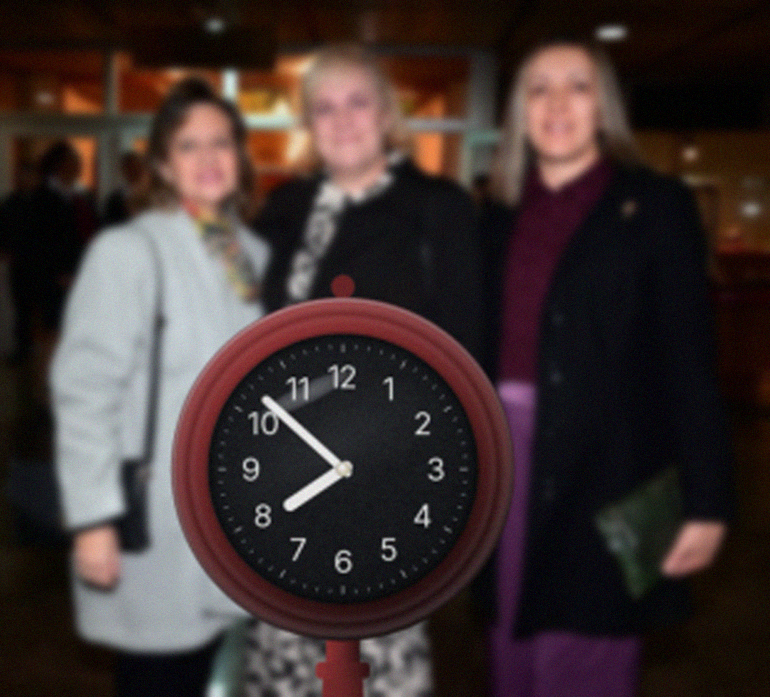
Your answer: 7.52
